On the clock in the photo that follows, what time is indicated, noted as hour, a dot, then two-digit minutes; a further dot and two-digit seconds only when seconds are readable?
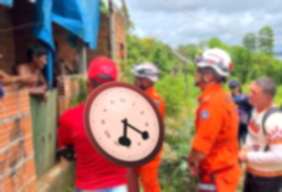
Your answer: 6.20
